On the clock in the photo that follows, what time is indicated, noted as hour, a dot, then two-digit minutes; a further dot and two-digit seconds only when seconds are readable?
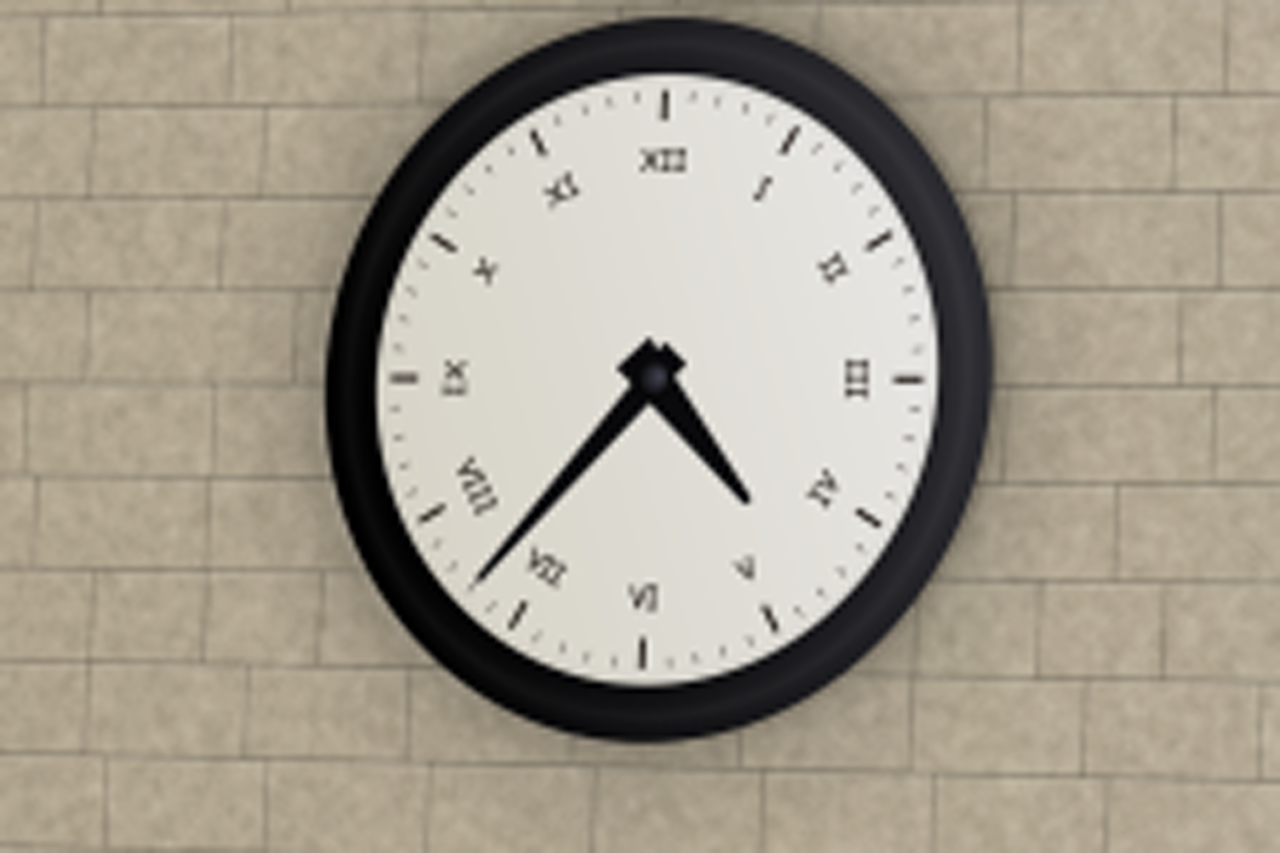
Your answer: 4.37
